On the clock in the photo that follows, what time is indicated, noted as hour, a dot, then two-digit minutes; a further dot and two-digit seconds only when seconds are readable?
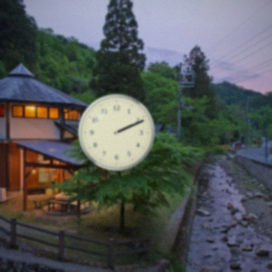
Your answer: 2.11
